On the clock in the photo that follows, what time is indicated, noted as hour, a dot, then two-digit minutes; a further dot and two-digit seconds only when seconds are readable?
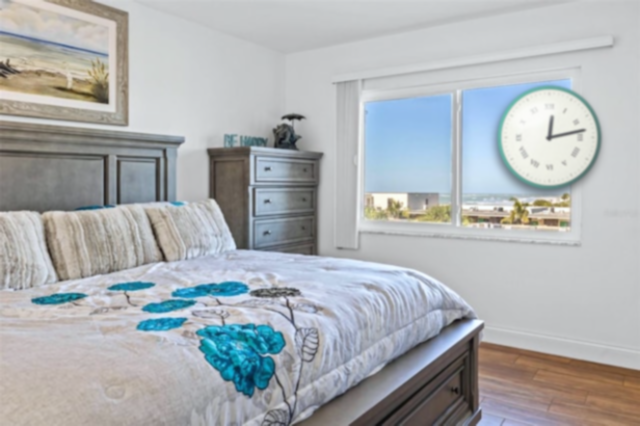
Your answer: 12.13
